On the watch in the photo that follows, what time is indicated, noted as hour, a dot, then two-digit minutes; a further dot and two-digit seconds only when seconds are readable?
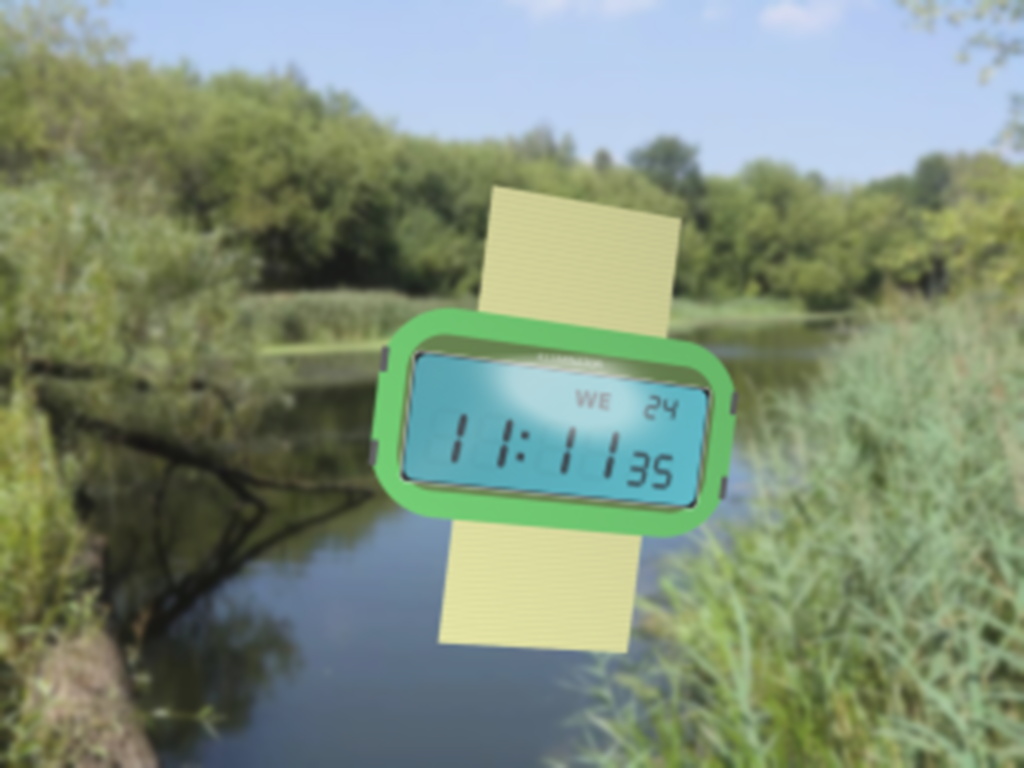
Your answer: 11.11.35
